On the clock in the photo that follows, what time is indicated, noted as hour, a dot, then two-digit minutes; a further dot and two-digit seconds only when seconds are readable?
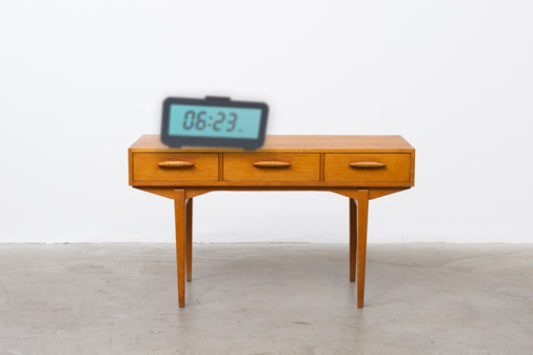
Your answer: 6.23
